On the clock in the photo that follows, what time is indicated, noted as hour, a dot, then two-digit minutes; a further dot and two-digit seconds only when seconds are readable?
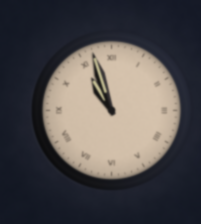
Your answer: 10.57
